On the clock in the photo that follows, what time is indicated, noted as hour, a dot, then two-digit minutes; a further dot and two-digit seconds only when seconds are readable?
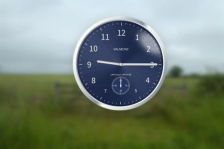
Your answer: 9.15
